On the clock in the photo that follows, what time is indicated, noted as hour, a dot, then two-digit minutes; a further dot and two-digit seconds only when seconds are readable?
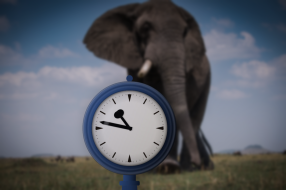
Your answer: 10.47
